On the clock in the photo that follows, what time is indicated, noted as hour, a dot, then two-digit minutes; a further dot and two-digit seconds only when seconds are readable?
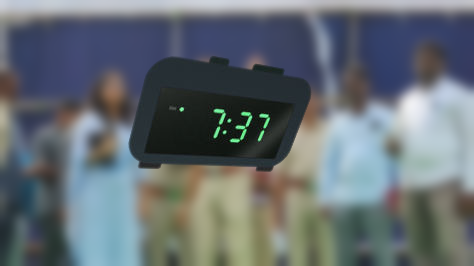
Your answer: 7.37
